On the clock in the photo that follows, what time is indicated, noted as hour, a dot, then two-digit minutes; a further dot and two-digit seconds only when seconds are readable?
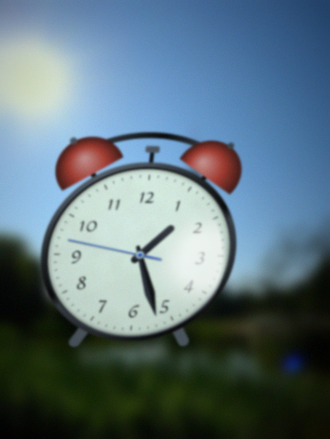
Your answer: 1.26.47
